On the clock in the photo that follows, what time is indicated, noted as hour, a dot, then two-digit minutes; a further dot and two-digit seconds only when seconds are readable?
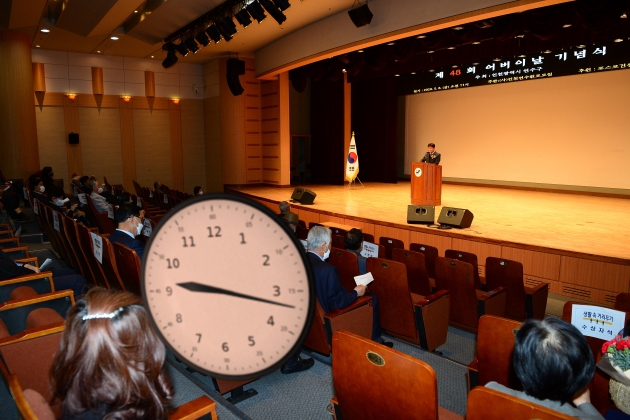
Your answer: 9.17
